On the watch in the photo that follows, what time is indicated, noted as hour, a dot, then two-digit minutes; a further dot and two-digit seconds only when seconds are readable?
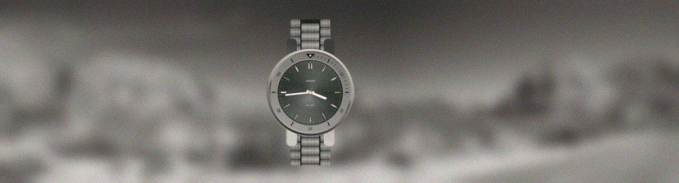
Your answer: 3.44
